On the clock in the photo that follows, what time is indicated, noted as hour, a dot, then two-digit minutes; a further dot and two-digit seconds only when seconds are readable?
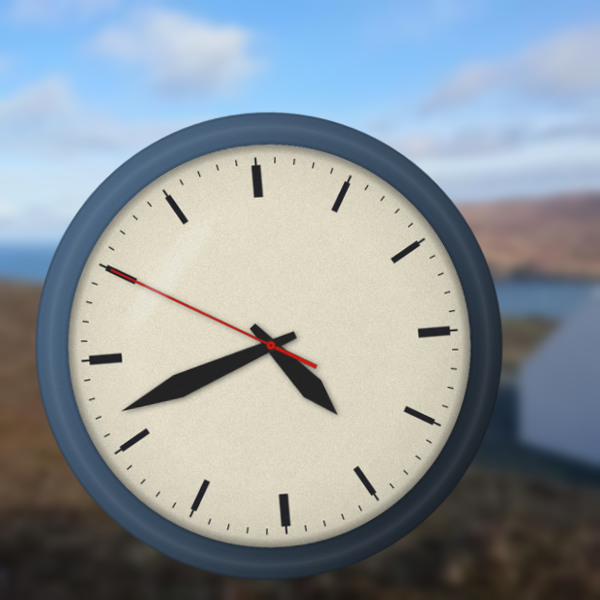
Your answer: 4.41.50
